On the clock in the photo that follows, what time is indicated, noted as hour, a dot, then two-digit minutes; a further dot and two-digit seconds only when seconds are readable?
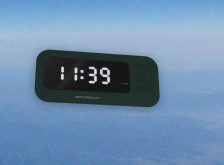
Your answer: 11.39
